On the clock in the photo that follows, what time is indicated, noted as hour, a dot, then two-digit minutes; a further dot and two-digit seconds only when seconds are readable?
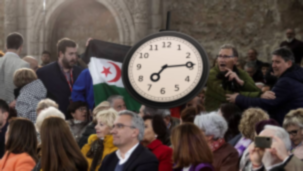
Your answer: 7.14
